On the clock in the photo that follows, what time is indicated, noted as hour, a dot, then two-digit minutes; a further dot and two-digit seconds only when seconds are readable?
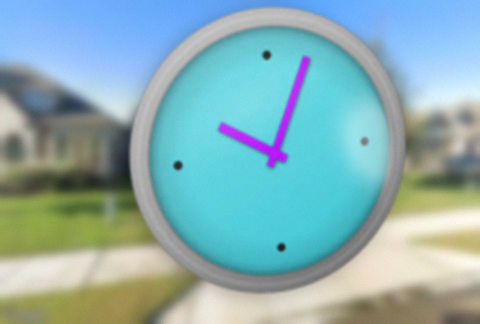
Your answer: 10.04
